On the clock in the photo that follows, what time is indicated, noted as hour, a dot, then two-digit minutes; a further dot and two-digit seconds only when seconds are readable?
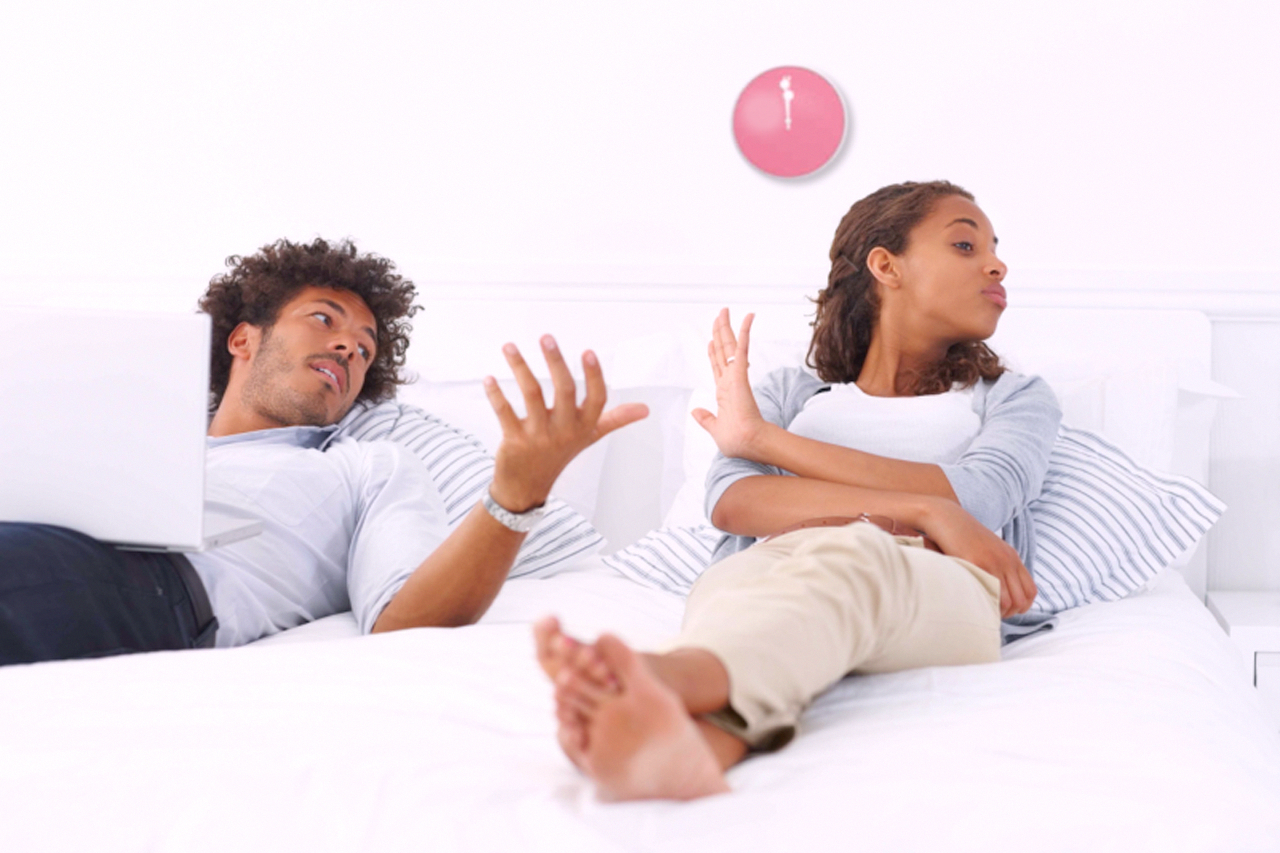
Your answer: 11.59
